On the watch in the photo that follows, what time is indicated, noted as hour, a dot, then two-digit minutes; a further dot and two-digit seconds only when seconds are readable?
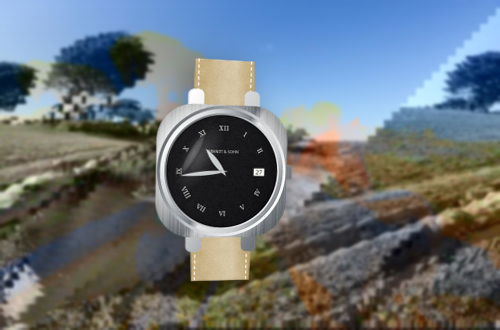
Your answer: 10.44
